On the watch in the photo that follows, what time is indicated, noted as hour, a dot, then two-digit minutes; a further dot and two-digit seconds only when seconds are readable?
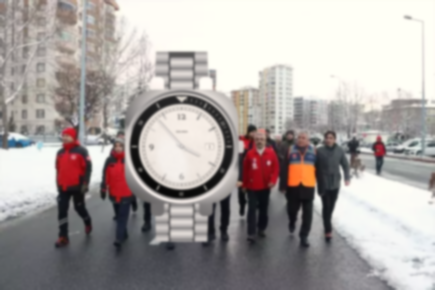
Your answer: 3.53
